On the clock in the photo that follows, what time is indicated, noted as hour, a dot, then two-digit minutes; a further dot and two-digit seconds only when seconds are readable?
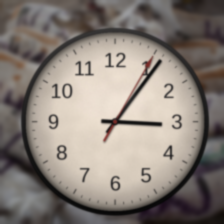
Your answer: 3.06.05
